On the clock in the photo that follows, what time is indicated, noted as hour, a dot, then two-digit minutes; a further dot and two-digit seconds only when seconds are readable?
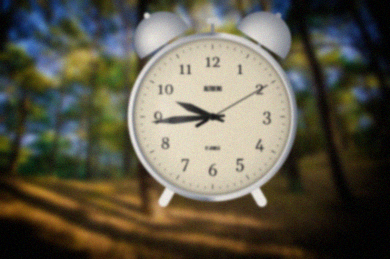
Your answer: 9.44.10
